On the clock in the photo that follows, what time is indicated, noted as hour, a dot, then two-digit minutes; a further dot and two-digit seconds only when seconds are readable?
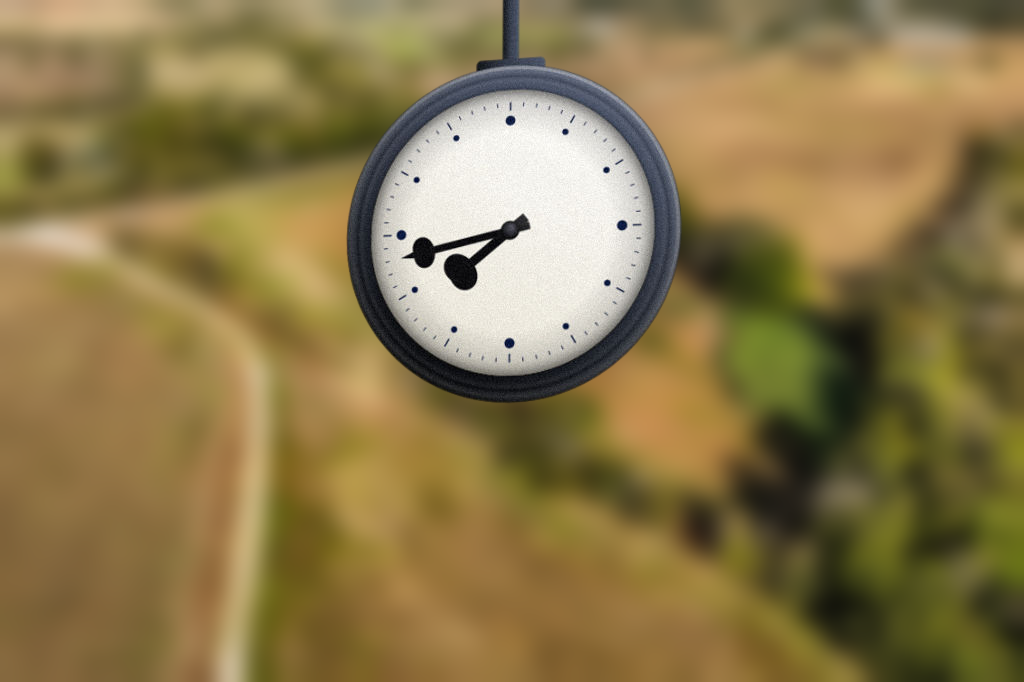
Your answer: 7.43
